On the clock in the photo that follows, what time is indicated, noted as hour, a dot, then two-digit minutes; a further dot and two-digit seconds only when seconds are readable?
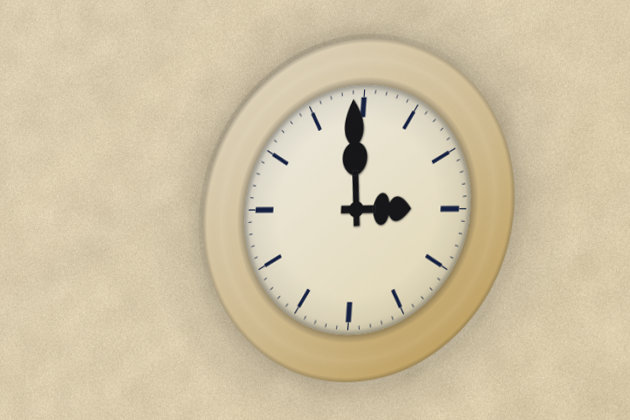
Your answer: 2.59
